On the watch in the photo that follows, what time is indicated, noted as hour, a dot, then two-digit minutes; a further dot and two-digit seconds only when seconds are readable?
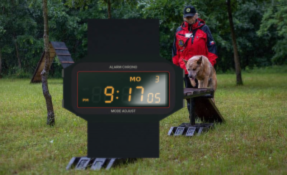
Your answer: 9.17.05
